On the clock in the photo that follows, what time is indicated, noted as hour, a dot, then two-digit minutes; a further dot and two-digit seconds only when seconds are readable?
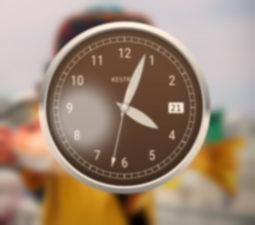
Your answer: 4.03.32
